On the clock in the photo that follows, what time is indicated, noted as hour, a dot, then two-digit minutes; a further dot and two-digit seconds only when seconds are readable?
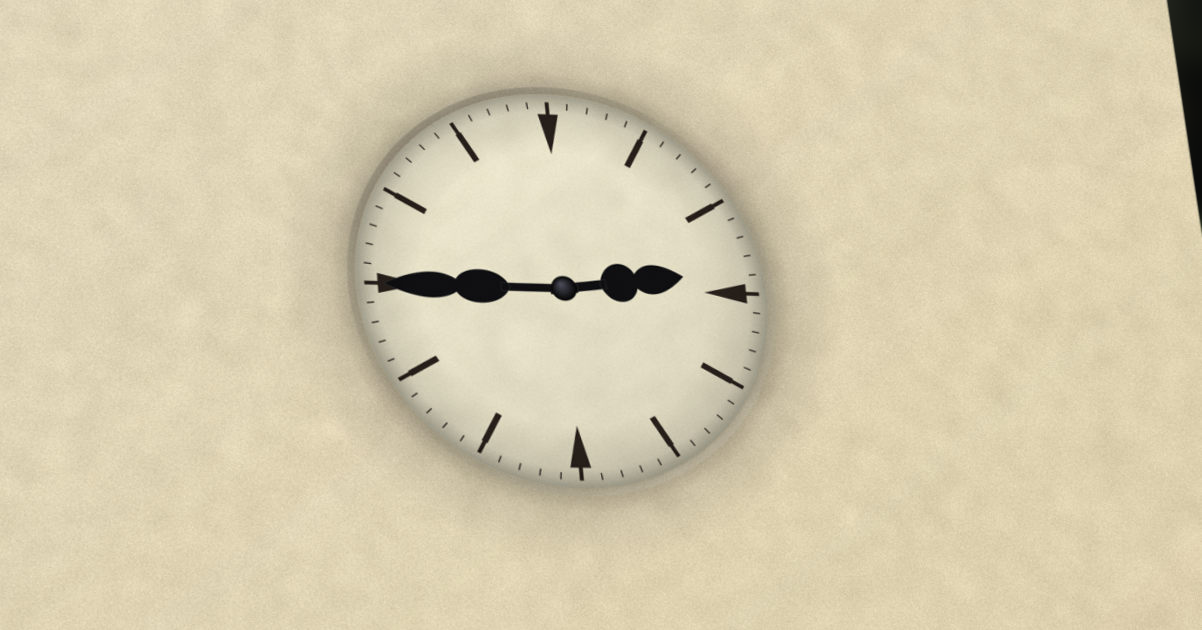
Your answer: 2.45
